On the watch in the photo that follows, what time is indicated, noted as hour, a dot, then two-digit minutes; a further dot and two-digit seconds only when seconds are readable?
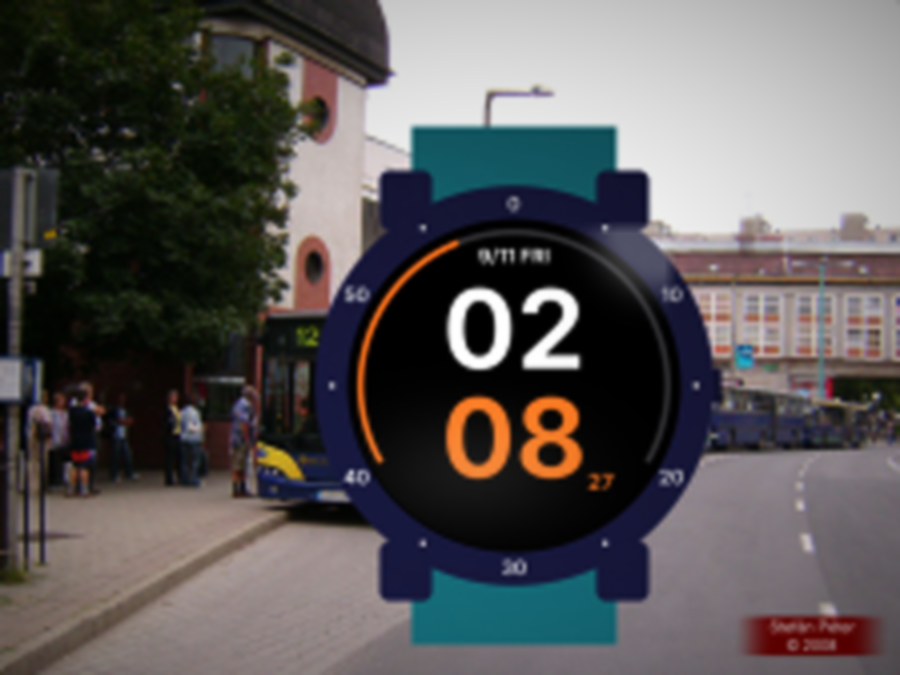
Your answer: 2.08
